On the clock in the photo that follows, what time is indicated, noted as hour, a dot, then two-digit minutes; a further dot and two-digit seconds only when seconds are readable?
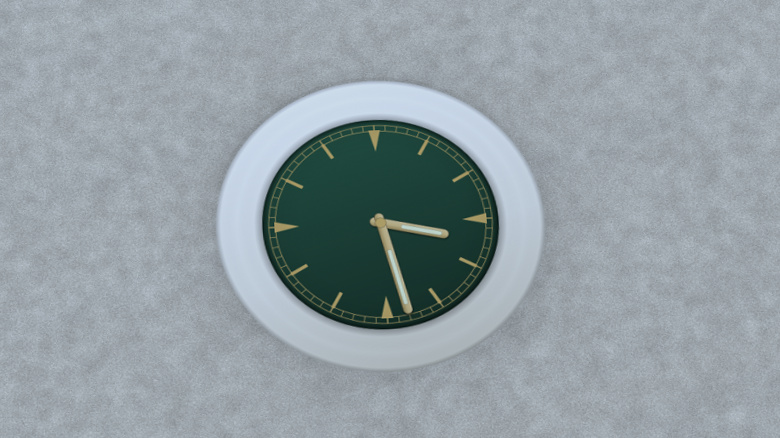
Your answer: 3.28
